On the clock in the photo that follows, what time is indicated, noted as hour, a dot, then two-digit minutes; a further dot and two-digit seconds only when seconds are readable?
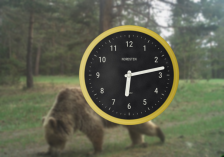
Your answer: 6.13
